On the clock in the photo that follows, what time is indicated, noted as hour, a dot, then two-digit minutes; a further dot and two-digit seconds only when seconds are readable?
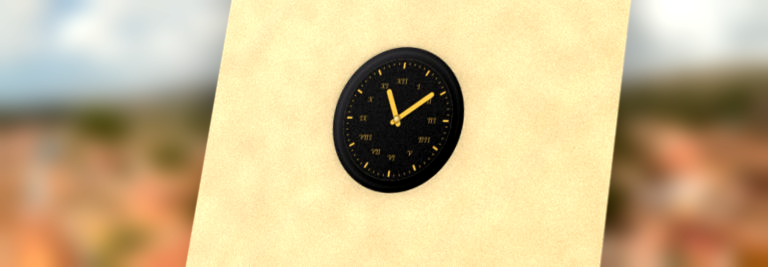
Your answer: 11.09
